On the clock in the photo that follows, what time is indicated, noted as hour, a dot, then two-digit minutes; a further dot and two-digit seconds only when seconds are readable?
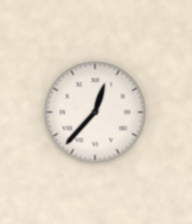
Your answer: 12.37
